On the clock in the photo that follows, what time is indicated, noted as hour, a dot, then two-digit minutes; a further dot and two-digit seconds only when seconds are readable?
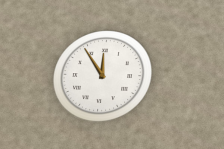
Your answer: 11.54
